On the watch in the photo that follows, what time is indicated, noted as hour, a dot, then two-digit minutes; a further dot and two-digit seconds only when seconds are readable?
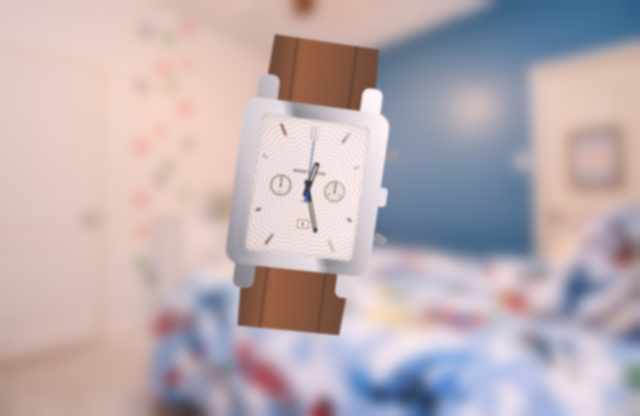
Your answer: 12.27
